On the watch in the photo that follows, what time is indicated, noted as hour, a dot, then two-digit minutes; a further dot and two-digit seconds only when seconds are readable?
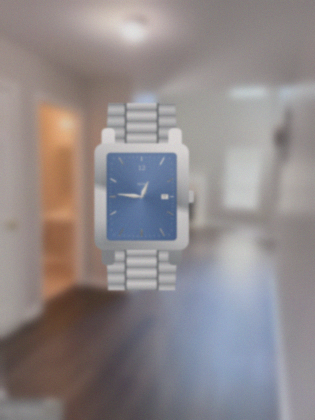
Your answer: 12.46
